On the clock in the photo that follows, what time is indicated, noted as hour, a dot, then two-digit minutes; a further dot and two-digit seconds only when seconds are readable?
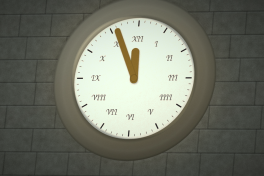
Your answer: 11.56
